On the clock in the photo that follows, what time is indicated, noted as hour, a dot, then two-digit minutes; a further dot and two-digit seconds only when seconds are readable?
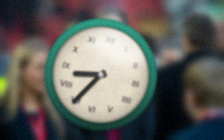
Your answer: 8.35
